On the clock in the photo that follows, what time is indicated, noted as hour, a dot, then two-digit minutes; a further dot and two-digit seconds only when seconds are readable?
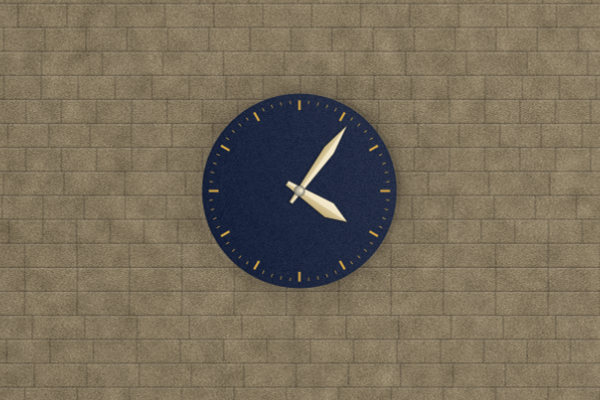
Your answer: 4.06
